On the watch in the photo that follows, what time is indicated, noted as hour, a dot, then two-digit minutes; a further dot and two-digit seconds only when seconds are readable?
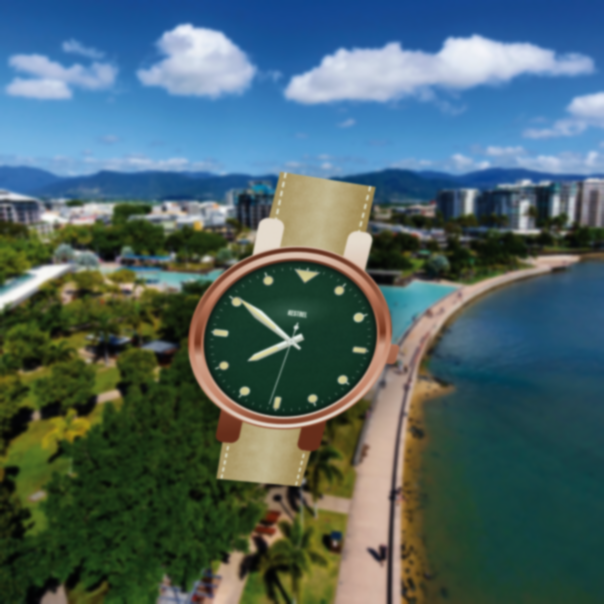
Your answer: 7.50.31
